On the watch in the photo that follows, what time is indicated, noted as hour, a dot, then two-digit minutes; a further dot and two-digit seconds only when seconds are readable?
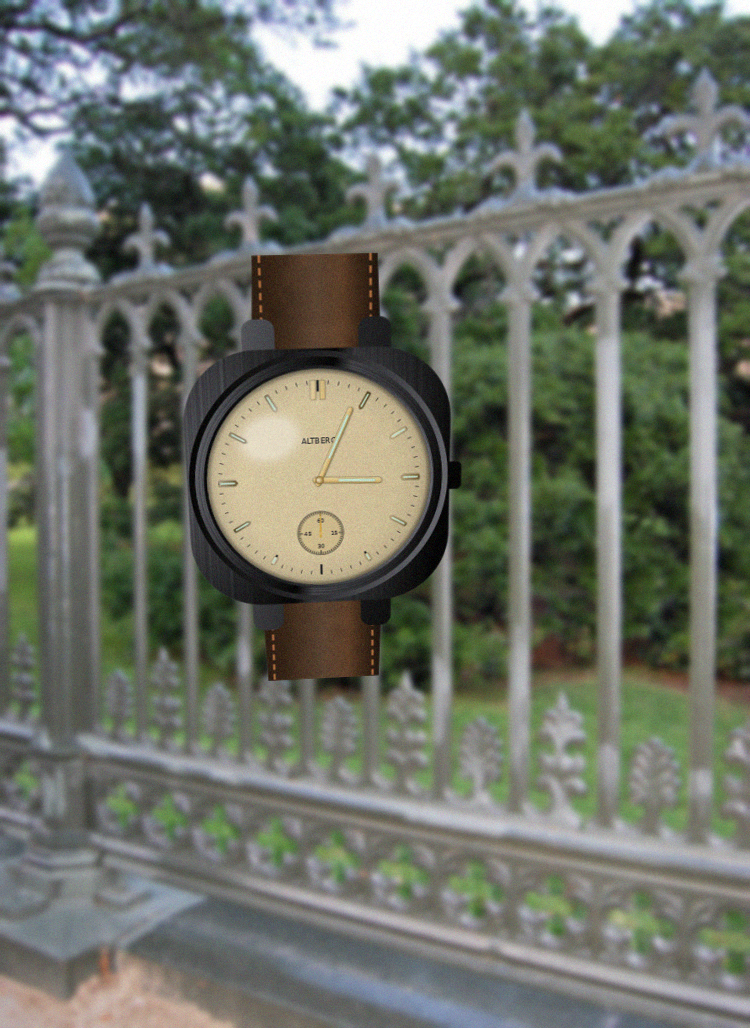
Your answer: 3.04
